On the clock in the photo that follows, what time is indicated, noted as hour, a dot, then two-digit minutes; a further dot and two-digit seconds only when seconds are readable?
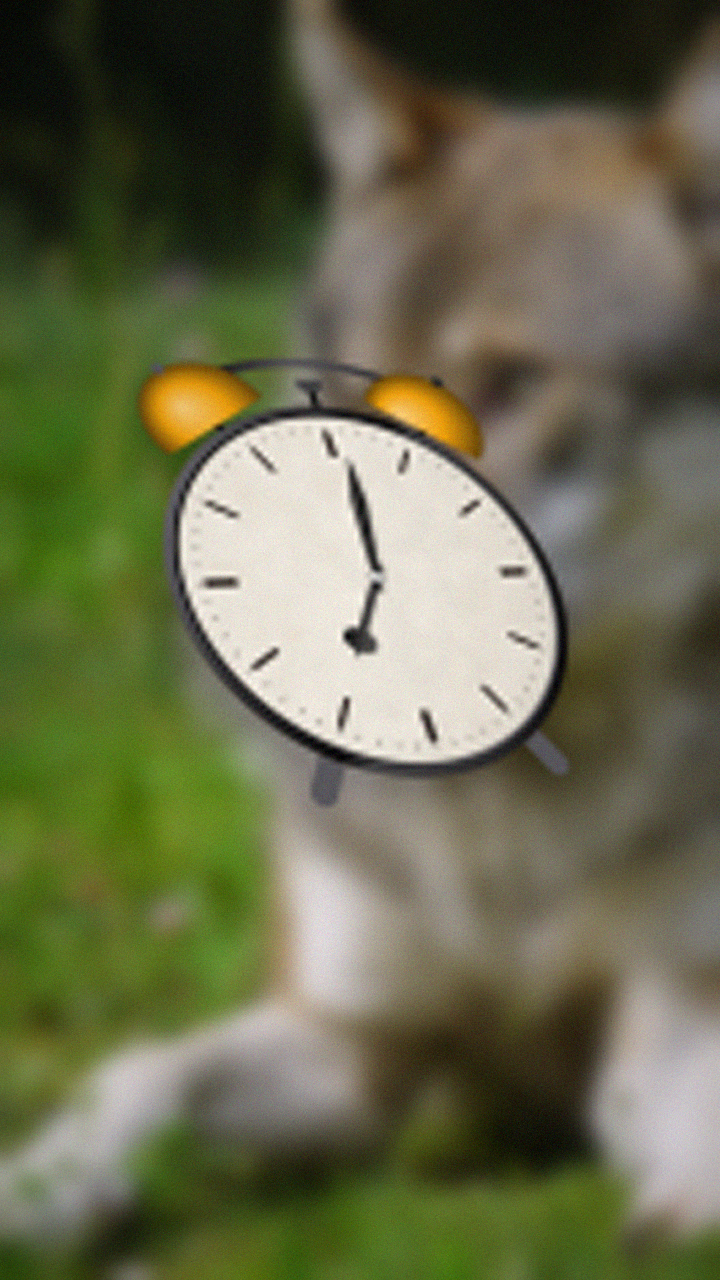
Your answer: 7.01
